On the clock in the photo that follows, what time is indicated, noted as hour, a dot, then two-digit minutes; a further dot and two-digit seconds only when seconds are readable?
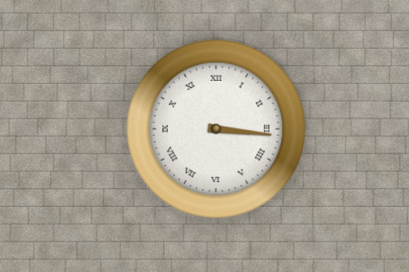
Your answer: 3.16
